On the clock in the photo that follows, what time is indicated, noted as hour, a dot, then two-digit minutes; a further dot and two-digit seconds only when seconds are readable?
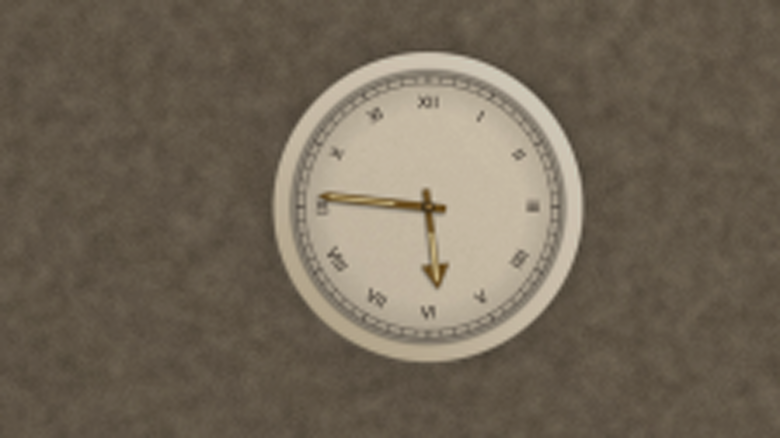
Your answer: 5.46
